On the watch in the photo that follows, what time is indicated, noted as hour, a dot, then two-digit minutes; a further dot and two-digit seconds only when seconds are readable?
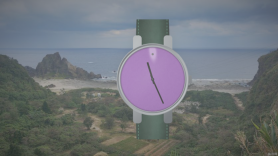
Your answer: 11.26
